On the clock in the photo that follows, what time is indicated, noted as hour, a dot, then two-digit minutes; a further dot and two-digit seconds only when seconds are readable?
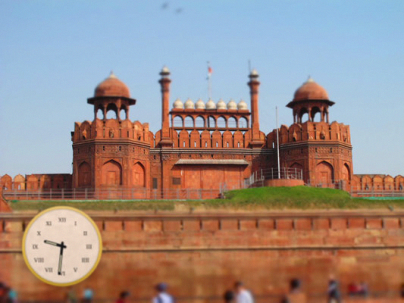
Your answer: 9.31
